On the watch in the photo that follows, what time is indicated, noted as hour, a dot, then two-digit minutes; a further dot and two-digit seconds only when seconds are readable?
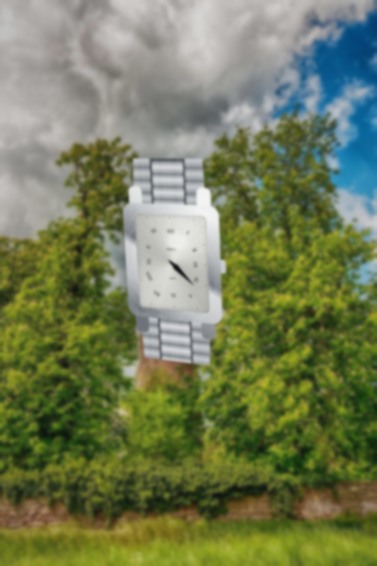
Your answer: 4.22
